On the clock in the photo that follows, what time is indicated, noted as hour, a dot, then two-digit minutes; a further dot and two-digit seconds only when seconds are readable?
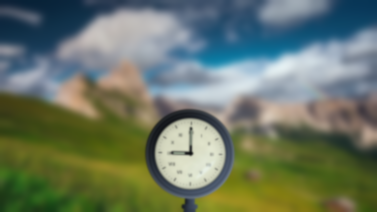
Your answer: 9.00
